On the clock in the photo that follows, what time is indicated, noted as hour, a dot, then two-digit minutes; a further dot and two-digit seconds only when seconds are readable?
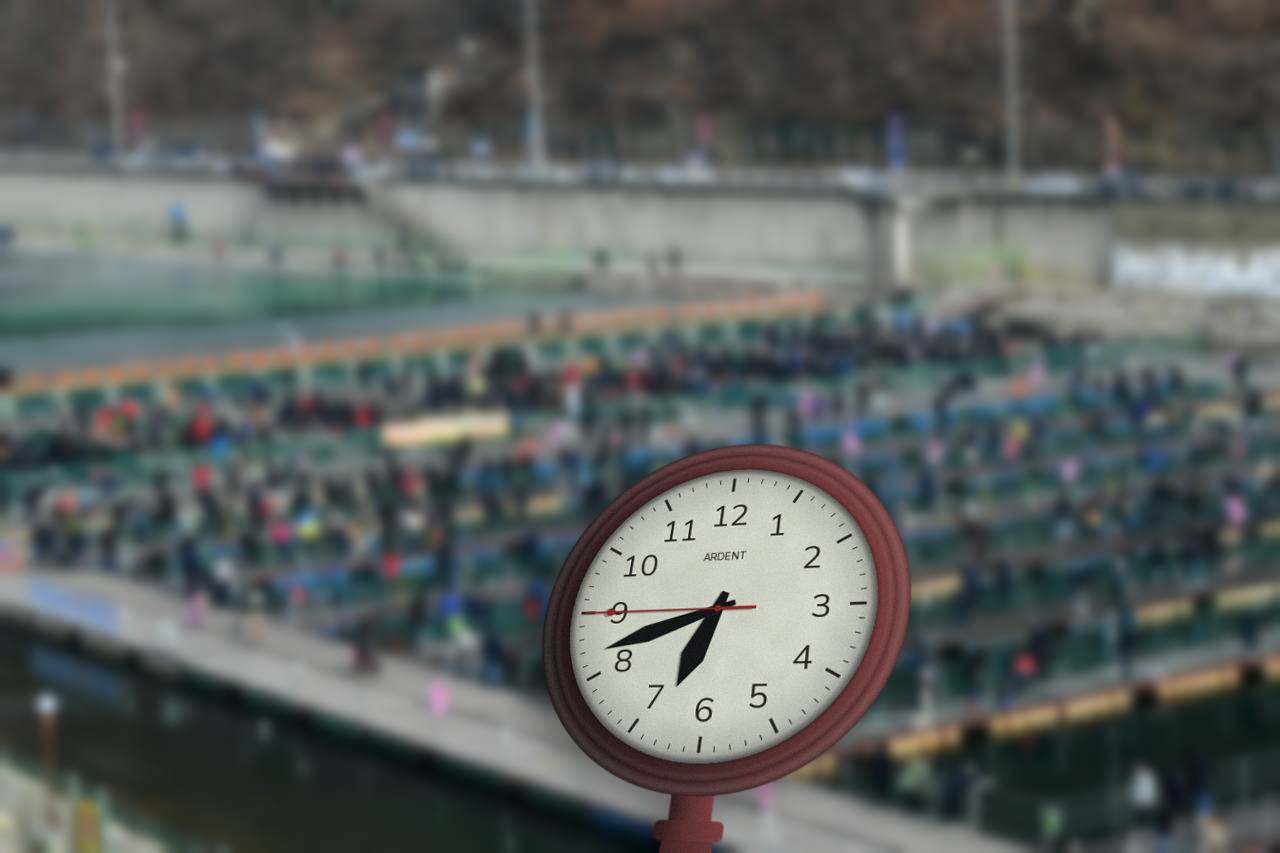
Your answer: 6.41.45
